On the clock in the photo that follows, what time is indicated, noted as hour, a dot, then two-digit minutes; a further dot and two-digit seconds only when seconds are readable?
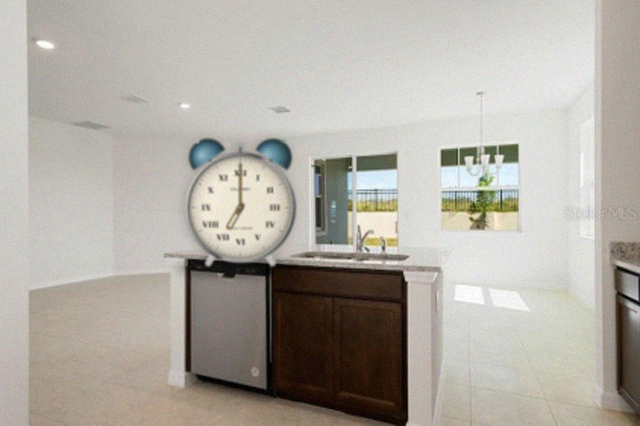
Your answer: 7.00
